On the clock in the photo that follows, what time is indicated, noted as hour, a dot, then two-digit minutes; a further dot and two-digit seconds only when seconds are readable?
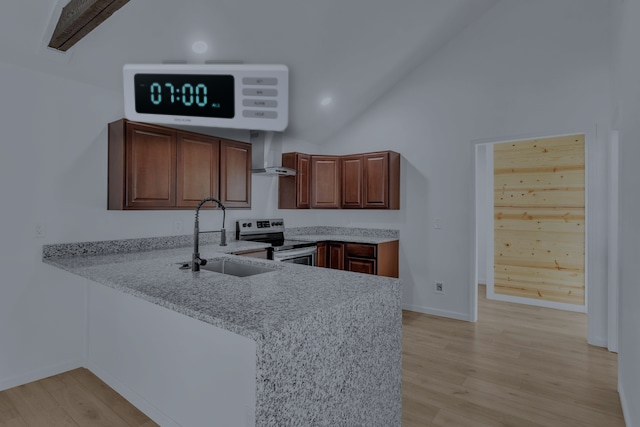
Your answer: 7.00
